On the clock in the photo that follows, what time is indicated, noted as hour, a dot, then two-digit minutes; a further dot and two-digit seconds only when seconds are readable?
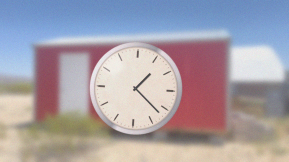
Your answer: 1.22
